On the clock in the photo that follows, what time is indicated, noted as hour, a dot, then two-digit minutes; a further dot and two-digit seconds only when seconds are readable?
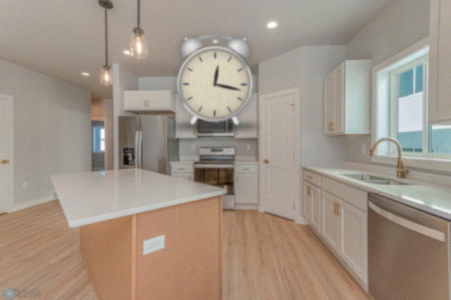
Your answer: 12.17
